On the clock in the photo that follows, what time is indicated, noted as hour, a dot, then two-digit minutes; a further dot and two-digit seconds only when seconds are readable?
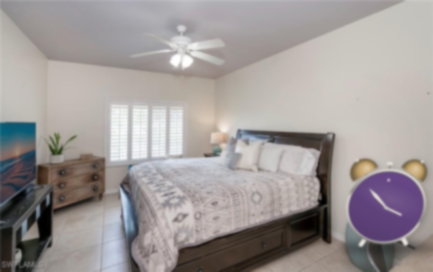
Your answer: 3.53
